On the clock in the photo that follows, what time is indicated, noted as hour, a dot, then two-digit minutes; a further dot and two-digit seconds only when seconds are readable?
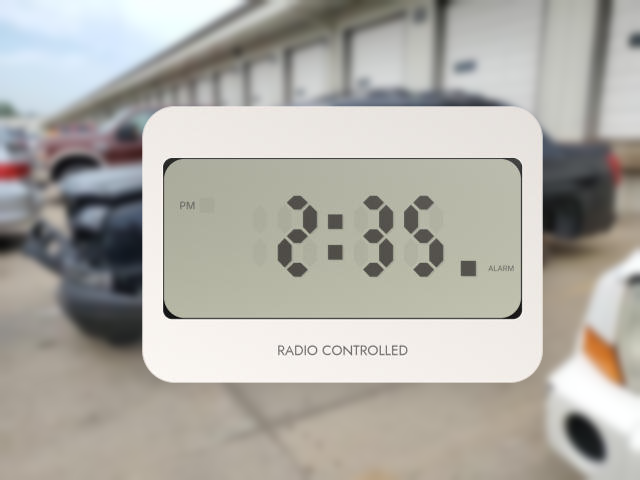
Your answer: 2.35
